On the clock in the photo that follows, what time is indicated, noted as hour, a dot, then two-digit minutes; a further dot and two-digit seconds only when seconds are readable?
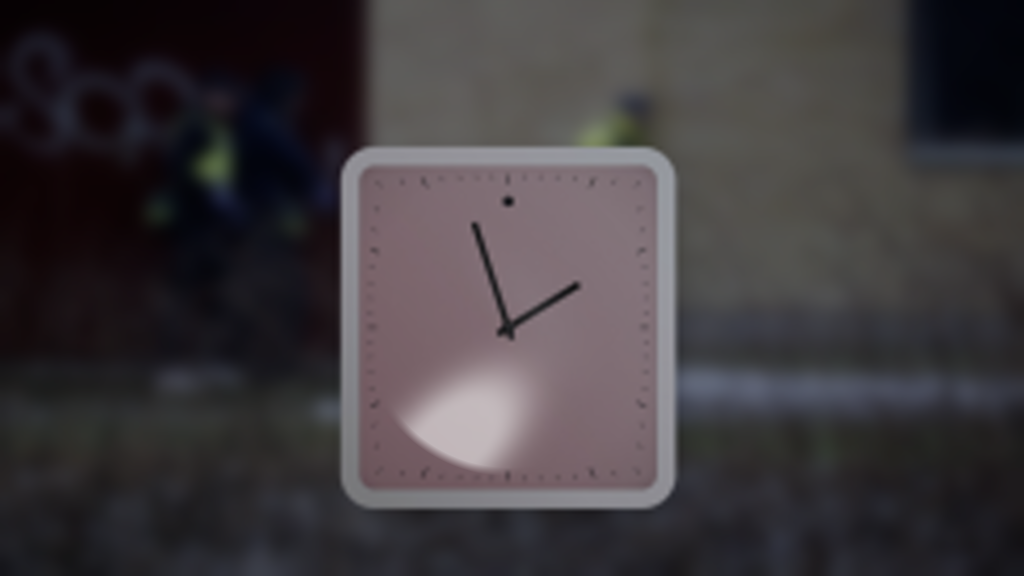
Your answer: 1.57
